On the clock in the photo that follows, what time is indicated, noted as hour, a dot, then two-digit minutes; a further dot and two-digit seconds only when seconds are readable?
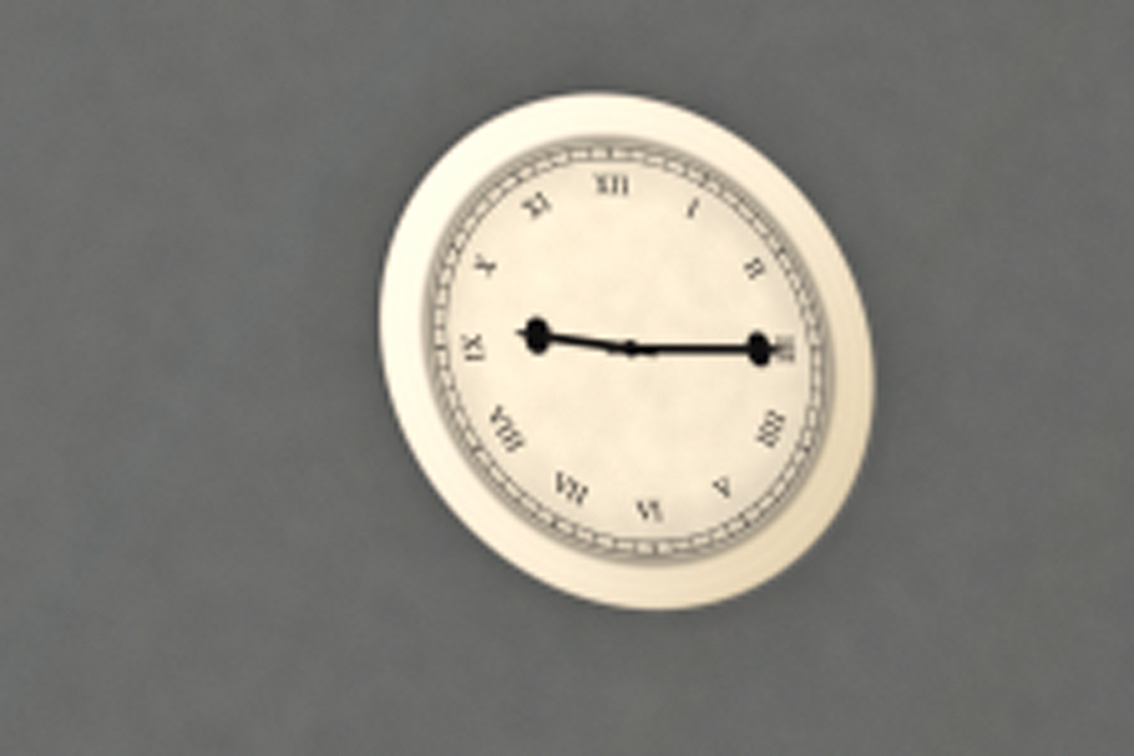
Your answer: 9.15
